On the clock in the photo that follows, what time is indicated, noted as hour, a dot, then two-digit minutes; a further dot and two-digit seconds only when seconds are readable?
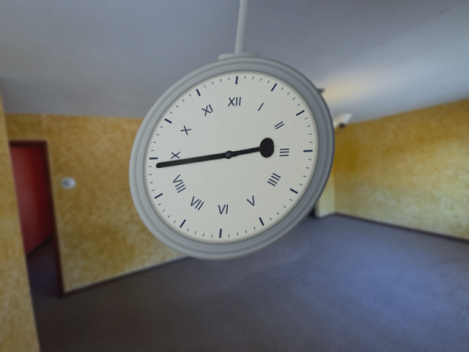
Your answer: 2.44
